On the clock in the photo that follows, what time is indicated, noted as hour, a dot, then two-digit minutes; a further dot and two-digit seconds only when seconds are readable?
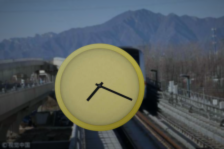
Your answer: 7.19
